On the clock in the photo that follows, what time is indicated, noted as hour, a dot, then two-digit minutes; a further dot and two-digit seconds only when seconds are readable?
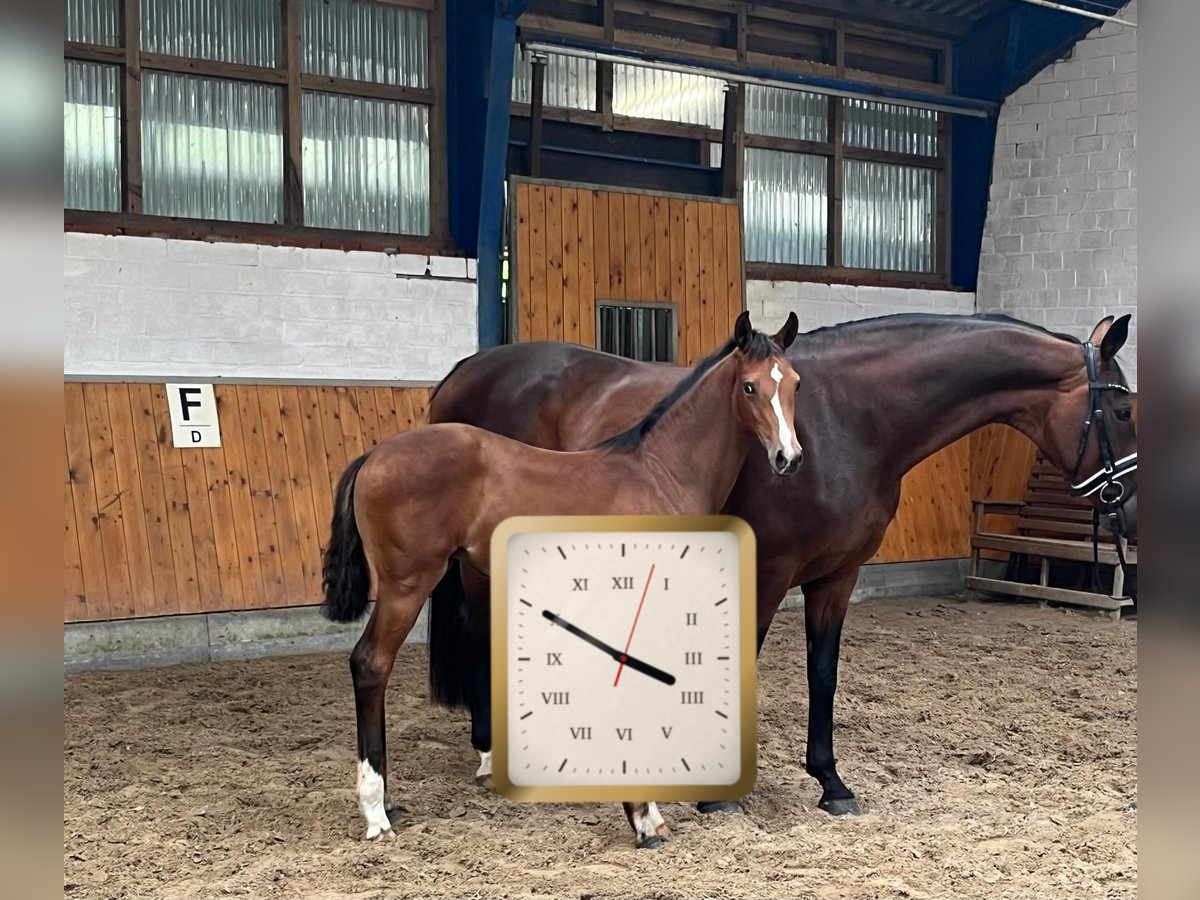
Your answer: 3.50.03
